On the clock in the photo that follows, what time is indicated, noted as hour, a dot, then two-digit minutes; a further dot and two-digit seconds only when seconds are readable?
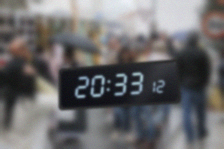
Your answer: 20.33.12
